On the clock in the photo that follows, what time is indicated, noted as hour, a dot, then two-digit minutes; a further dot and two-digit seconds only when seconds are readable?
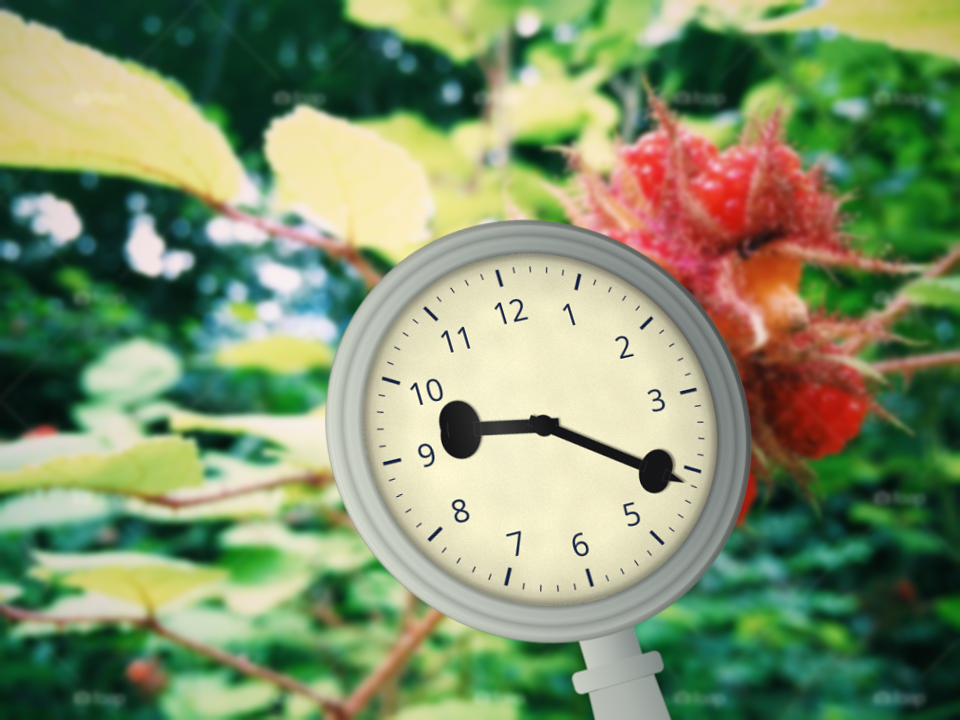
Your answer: 9.21
